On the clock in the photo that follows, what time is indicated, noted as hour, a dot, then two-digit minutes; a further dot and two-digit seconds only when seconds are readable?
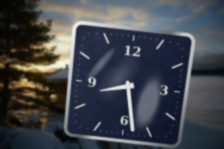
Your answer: 8.28
